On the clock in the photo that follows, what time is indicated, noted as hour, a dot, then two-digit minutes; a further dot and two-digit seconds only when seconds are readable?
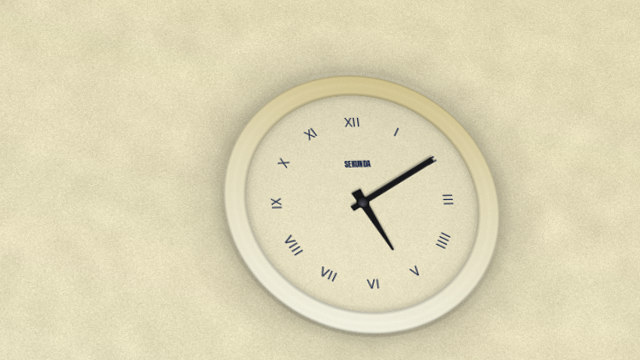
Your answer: 5.10
